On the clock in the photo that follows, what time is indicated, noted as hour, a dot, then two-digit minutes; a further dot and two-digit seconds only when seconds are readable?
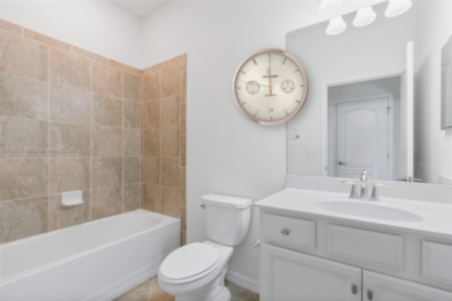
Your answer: 11.47
